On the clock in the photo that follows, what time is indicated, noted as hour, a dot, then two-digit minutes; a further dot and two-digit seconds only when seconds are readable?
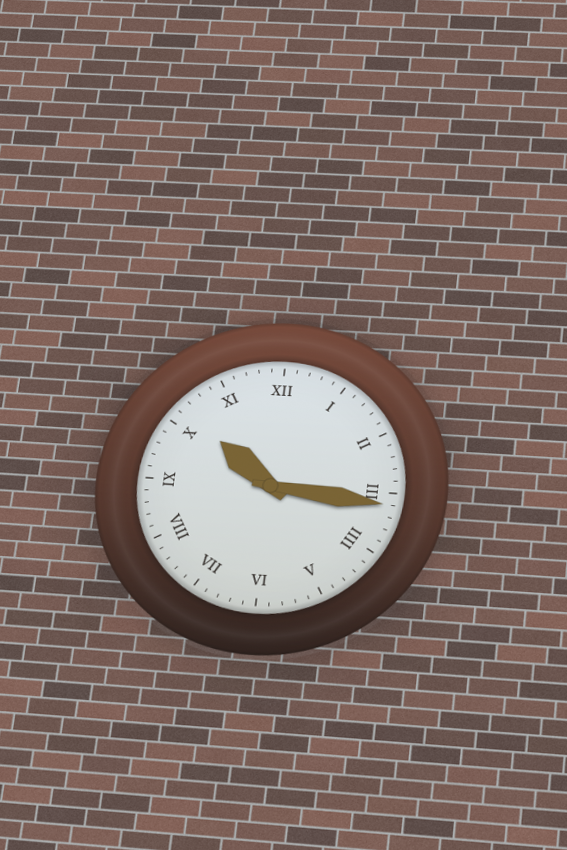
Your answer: 10.16
